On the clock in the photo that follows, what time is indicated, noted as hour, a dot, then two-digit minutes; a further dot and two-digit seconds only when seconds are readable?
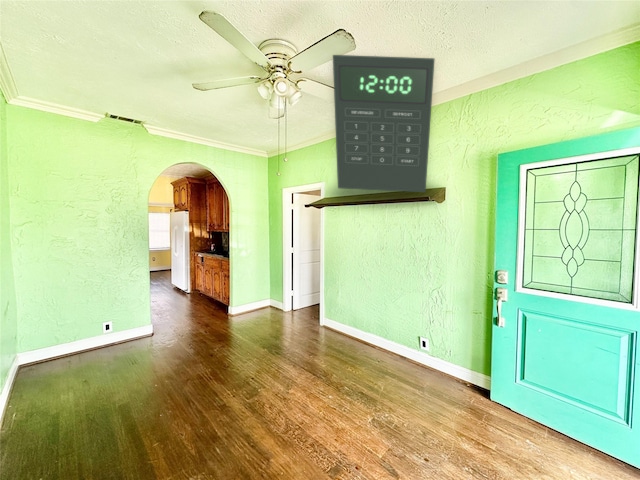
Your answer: 12.00
